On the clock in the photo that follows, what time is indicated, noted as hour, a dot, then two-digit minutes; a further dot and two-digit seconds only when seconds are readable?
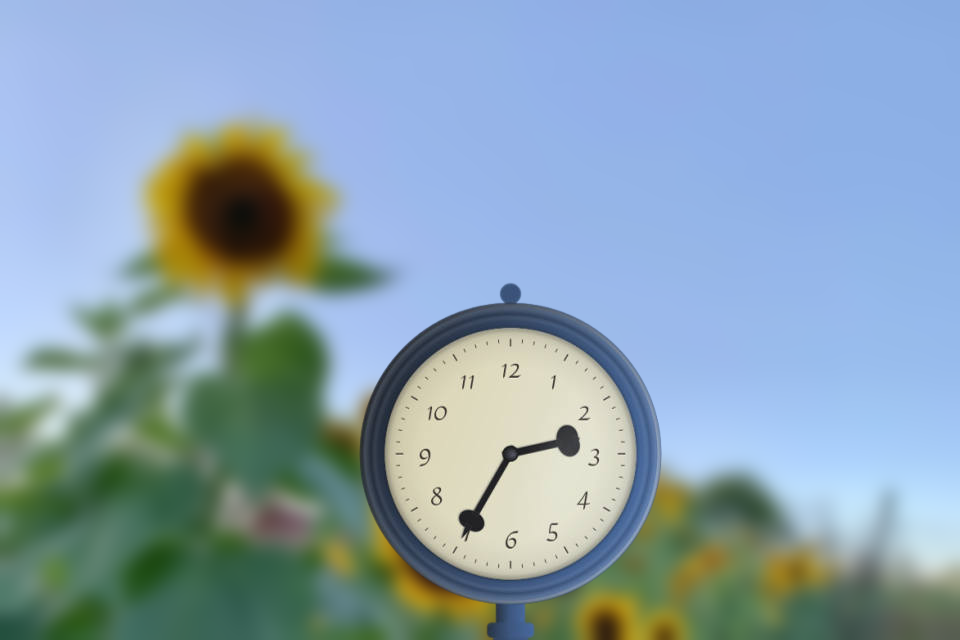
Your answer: 2.35
